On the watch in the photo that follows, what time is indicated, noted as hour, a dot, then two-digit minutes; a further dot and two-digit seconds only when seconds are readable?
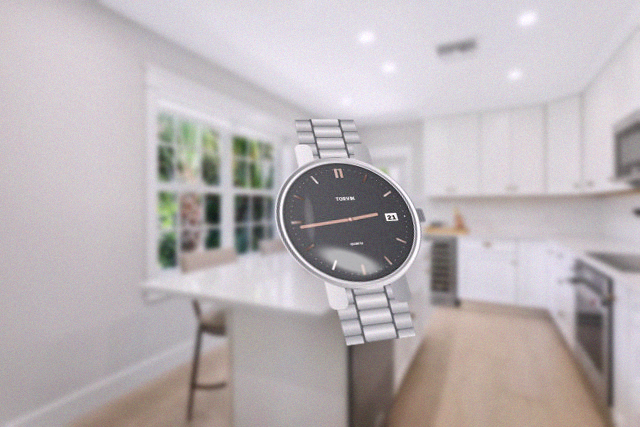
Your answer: 2.44
